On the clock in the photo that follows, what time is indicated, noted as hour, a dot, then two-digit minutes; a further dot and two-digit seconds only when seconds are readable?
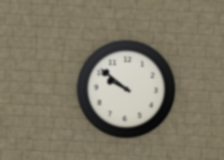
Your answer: 9.51
